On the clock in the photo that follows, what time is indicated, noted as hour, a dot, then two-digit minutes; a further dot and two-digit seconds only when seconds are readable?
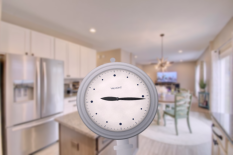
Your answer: 9.16
